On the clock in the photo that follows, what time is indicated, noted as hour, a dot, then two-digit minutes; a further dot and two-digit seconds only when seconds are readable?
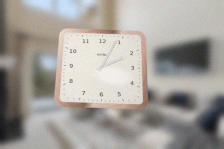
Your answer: 2.04
